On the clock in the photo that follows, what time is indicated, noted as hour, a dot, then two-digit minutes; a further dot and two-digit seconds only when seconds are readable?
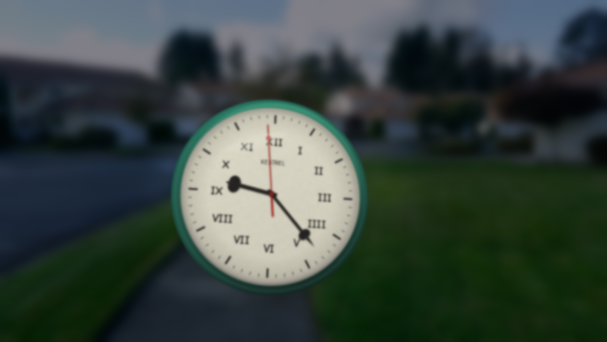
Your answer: 9.22.59
